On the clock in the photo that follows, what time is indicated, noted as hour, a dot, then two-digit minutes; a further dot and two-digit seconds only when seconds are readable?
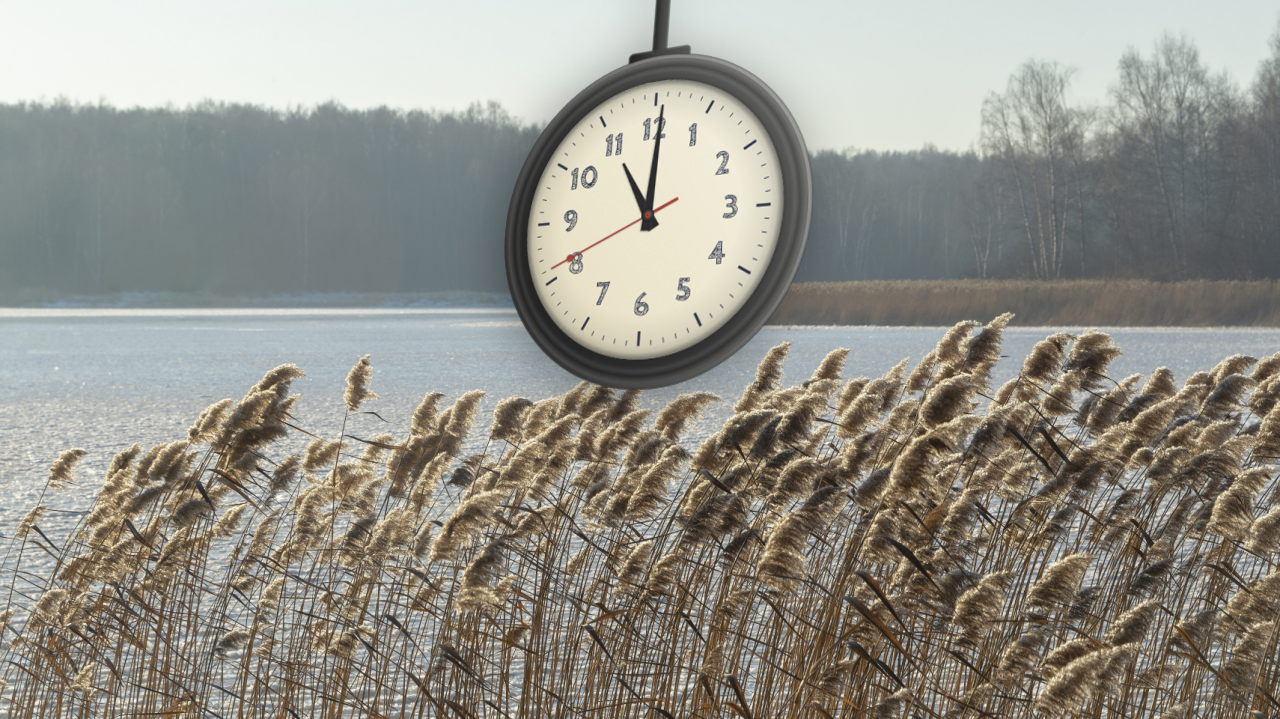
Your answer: 11.00.41
